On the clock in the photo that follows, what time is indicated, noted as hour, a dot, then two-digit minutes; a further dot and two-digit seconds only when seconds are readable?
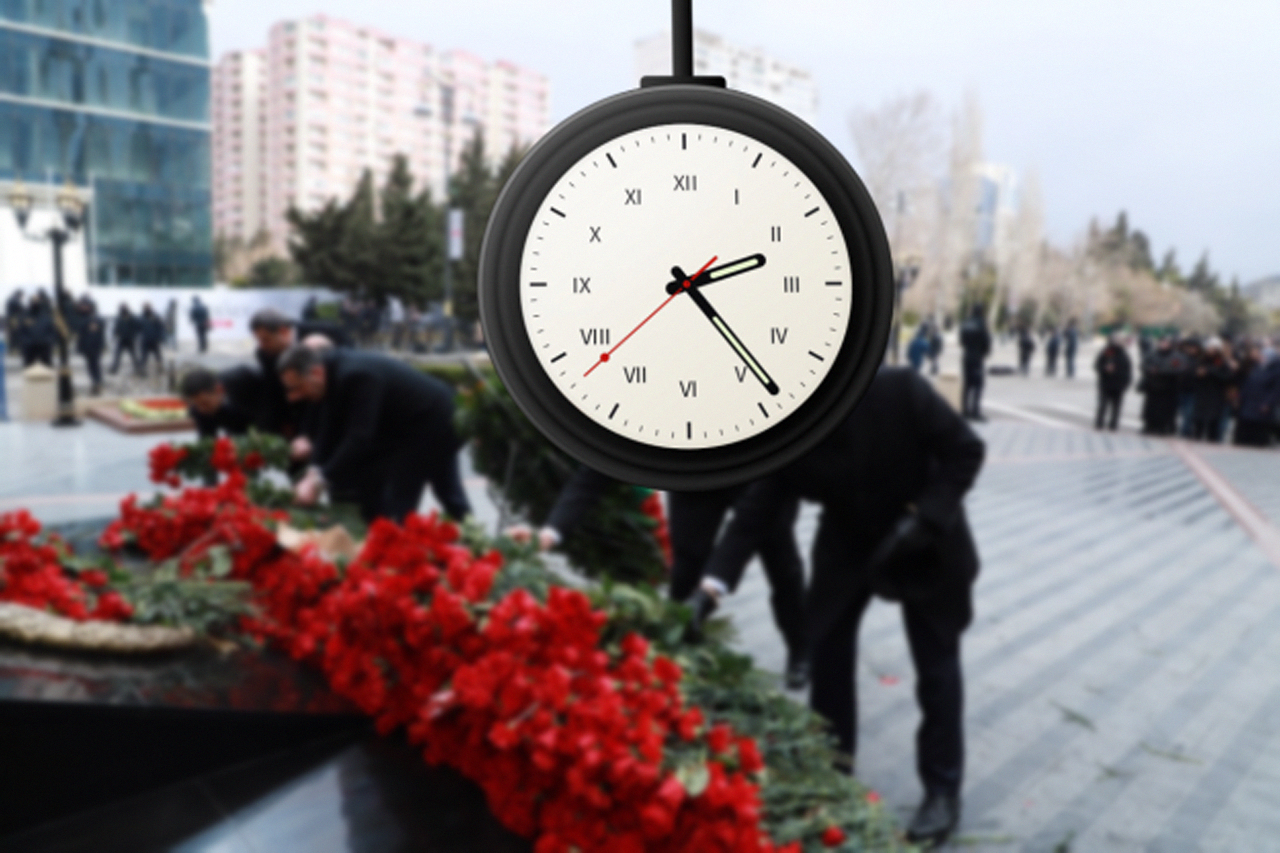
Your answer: 2.23.38
